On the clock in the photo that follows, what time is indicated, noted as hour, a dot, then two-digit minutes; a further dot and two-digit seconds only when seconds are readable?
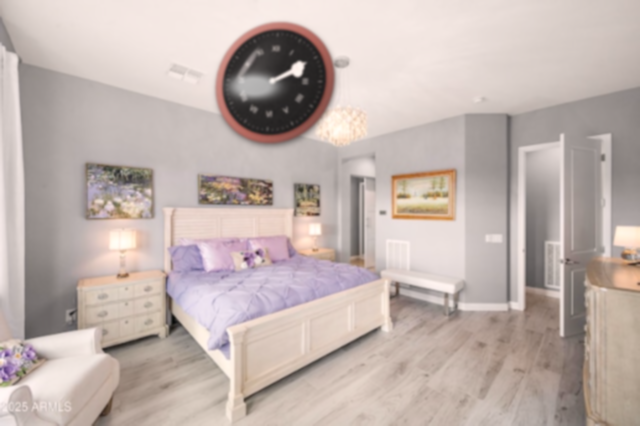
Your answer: 2.10
